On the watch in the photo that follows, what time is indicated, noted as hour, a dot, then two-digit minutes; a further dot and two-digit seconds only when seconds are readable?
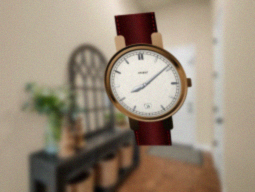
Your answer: 8.09
